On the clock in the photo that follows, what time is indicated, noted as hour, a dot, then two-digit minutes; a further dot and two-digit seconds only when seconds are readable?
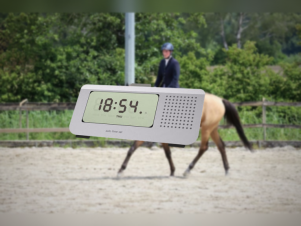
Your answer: 18.54
